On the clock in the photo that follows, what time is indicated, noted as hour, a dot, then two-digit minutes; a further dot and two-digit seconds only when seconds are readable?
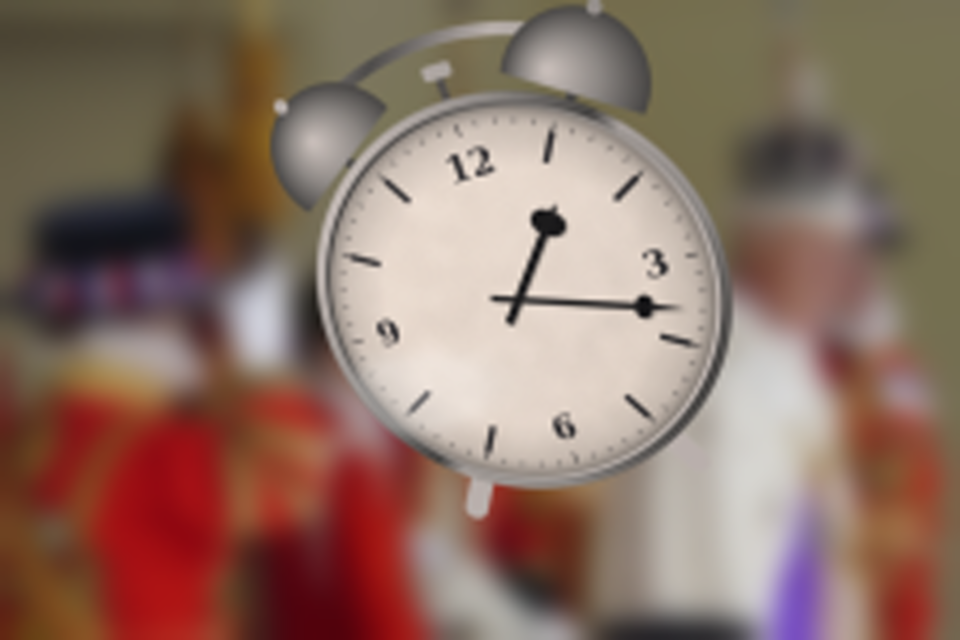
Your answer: 1.18
